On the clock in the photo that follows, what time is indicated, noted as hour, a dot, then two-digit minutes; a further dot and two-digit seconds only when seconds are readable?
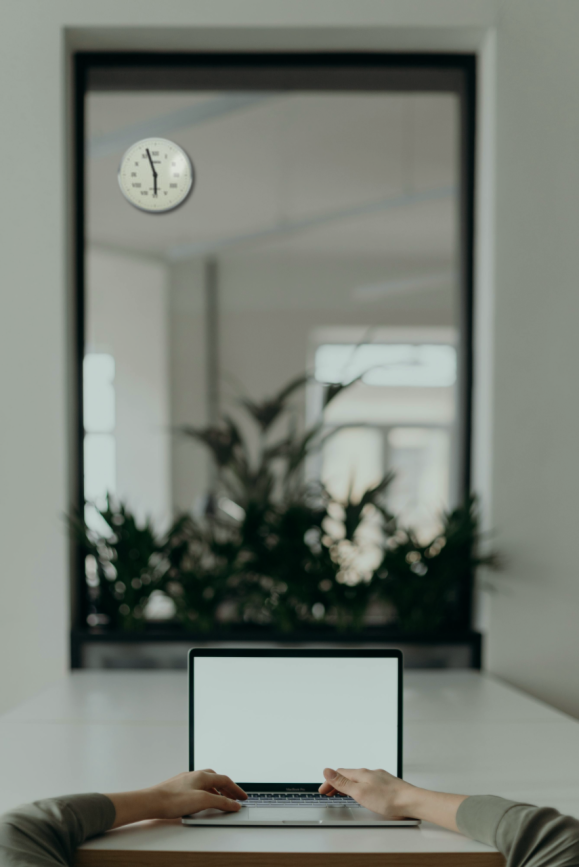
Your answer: 5.57
